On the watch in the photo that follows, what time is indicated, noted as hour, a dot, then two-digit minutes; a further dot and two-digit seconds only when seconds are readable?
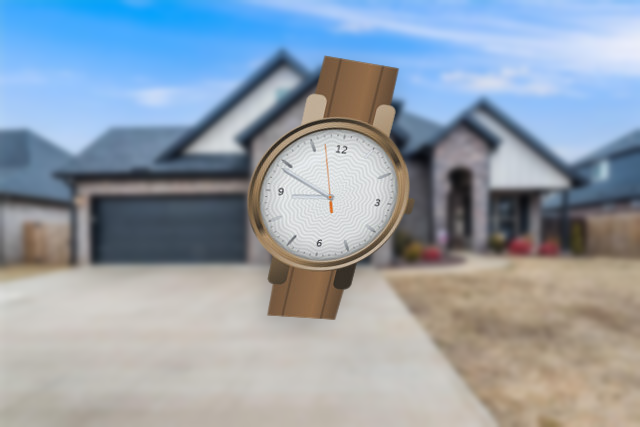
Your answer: 8.48.57
